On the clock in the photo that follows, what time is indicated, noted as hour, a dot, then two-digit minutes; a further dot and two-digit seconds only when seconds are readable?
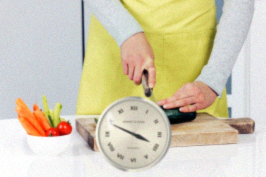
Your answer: 3.49
